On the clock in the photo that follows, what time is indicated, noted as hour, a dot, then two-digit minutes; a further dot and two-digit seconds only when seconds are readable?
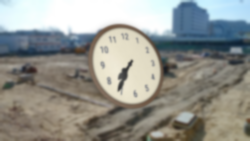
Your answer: 7.36
